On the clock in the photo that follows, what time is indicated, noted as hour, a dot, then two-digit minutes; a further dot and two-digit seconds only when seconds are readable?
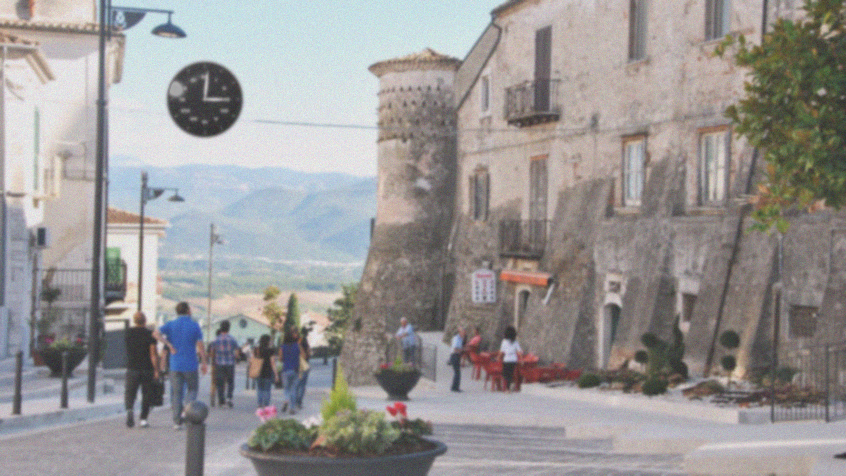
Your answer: 3.01
